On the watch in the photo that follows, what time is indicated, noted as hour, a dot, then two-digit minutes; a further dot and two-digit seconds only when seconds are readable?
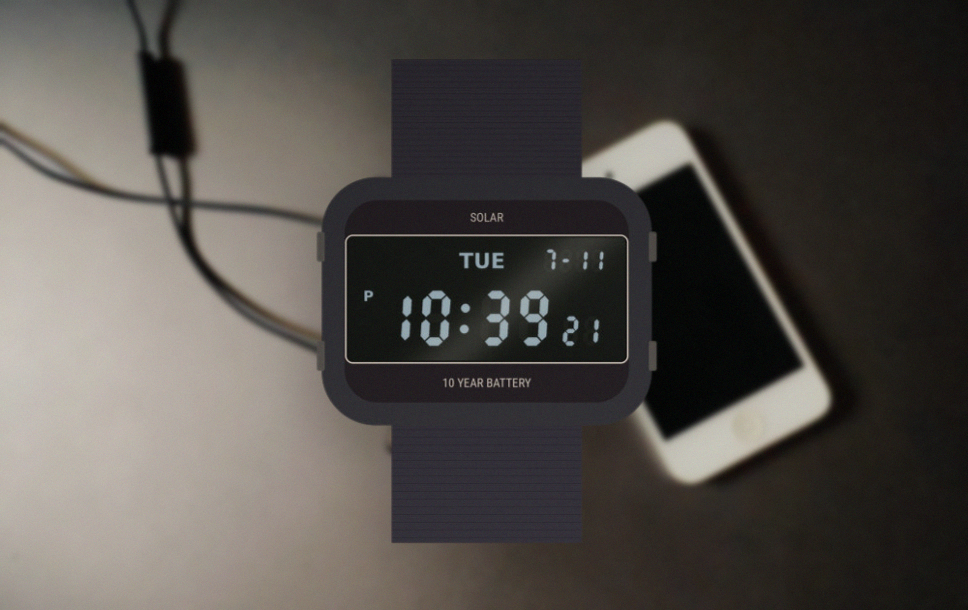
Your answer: 10.39.21
